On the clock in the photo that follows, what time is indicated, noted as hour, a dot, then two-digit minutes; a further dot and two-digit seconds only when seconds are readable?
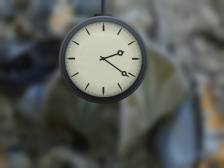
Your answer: 2.21
